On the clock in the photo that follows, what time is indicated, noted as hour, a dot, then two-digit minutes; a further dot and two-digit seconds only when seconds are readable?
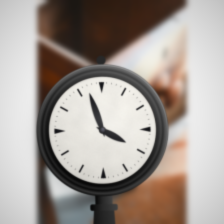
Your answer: 3.57
